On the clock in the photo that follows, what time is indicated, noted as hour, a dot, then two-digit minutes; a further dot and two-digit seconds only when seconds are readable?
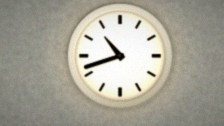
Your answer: 10.42
